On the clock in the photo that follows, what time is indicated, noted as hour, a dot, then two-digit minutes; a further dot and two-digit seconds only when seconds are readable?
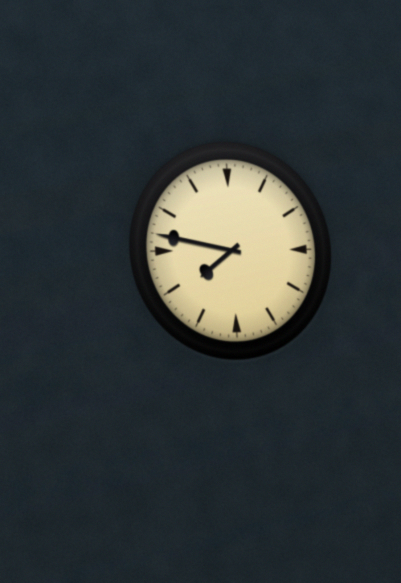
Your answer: 7.47
